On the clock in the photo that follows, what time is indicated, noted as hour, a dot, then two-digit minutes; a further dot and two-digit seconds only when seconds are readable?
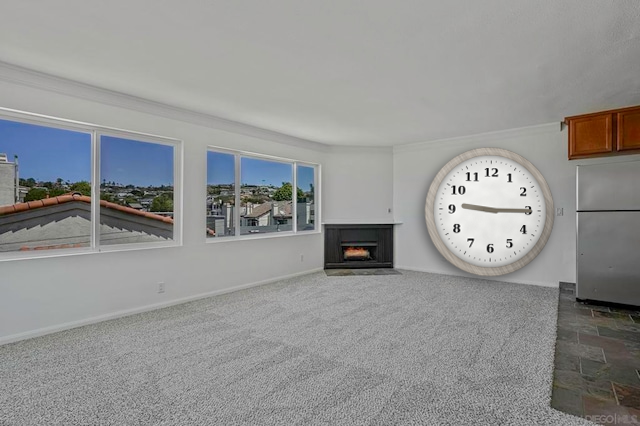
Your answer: 9.15
